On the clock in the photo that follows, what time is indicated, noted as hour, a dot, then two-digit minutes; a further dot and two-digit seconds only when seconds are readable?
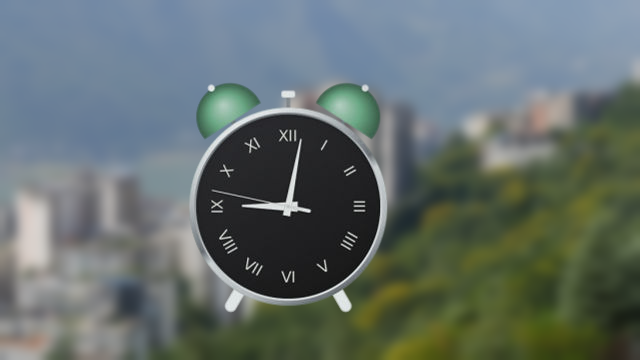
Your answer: 9.01.47
